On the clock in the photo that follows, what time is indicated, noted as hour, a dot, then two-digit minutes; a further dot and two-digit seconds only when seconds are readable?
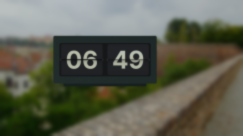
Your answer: 6.49
